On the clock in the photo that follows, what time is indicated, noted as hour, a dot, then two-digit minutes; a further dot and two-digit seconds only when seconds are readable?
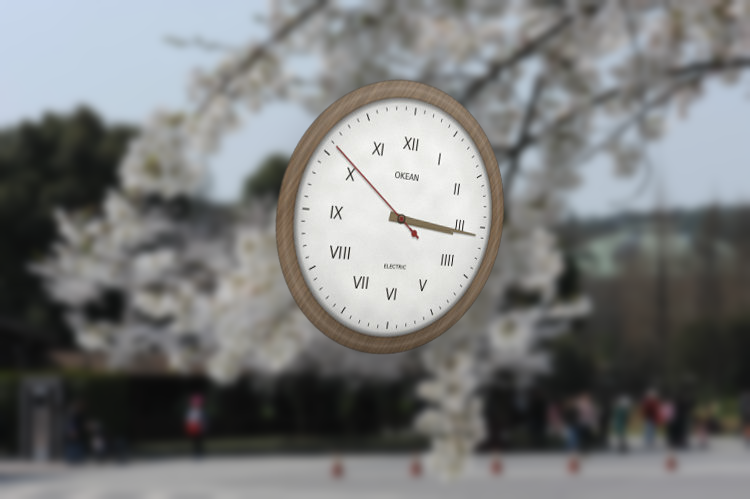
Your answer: 3.15.51
